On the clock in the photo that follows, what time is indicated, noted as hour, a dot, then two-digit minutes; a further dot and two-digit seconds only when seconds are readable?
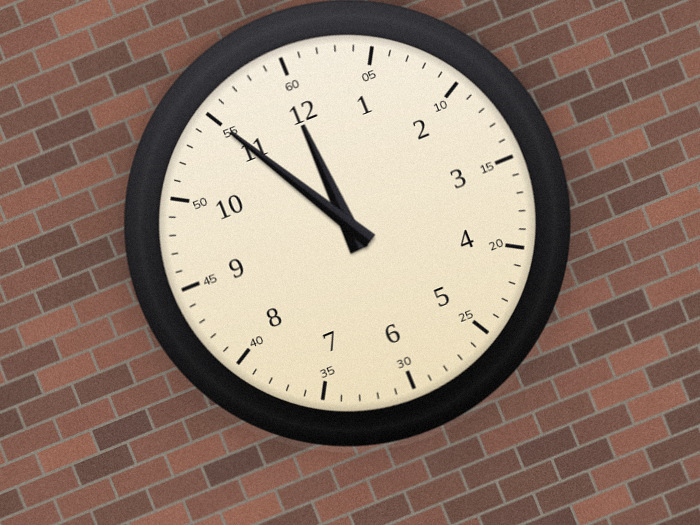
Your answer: 11.55
